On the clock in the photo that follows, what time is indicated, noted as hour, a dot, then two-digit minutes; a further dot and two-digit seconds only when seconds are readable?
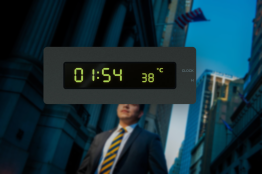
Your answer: 1.54
